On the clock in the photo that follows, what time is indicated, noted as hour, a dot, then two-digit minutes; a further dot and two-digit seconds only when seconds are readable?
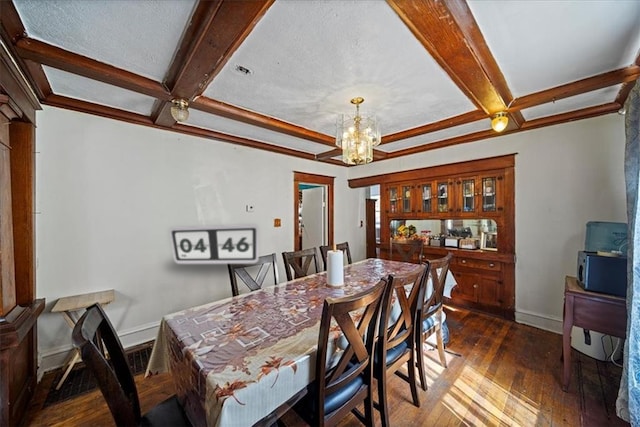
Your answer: 4.46
